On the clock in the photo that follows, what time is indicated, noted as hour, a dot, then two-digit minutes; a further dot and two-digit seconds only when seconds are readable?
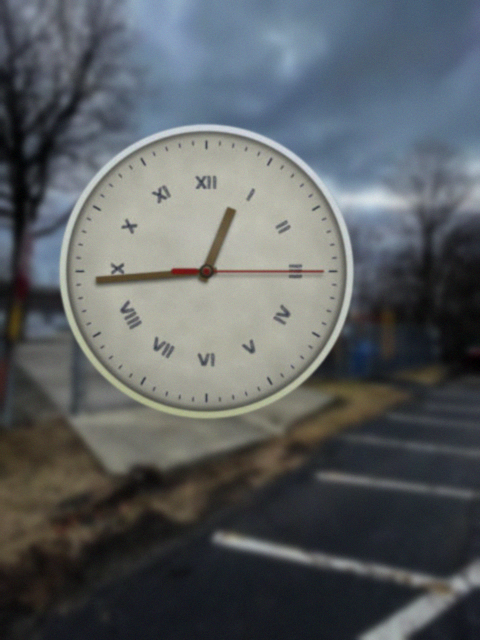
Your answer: 12.44.15
